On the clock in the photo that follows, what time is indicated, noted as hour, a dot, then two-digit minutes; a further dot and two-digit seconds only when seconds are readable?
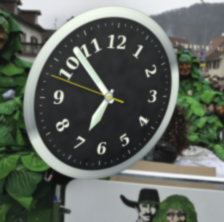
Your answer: 6.52.48
